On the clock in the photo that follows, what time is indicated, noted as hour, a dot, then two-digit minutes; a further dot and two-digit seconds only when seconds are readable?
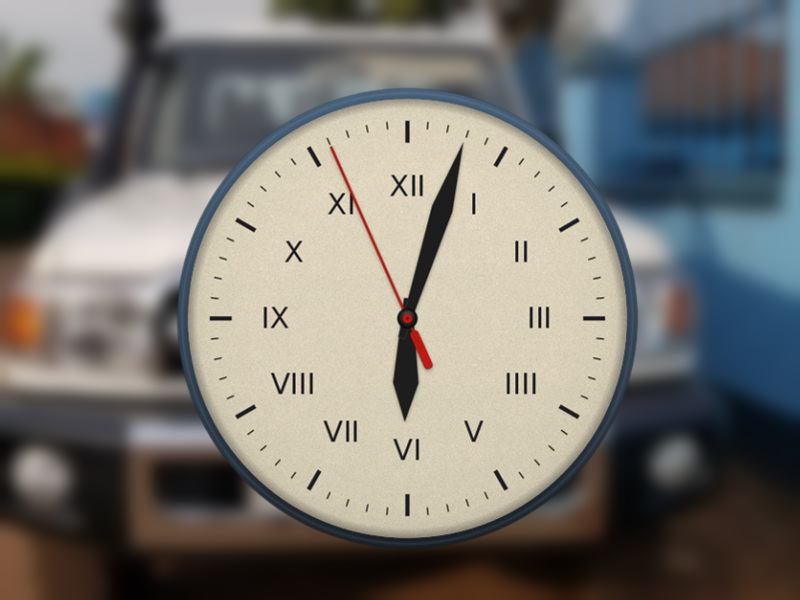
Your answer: 6.02.56
